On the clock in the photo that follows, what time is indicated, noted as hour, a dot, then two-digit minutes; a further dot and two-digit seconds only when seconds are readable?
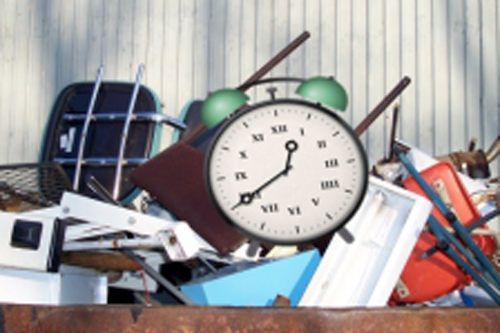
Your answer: 12.40
